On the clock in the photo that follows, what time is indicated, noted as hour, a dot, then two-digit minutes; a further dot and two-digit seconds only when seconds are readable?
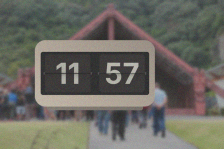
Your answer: 11.57
